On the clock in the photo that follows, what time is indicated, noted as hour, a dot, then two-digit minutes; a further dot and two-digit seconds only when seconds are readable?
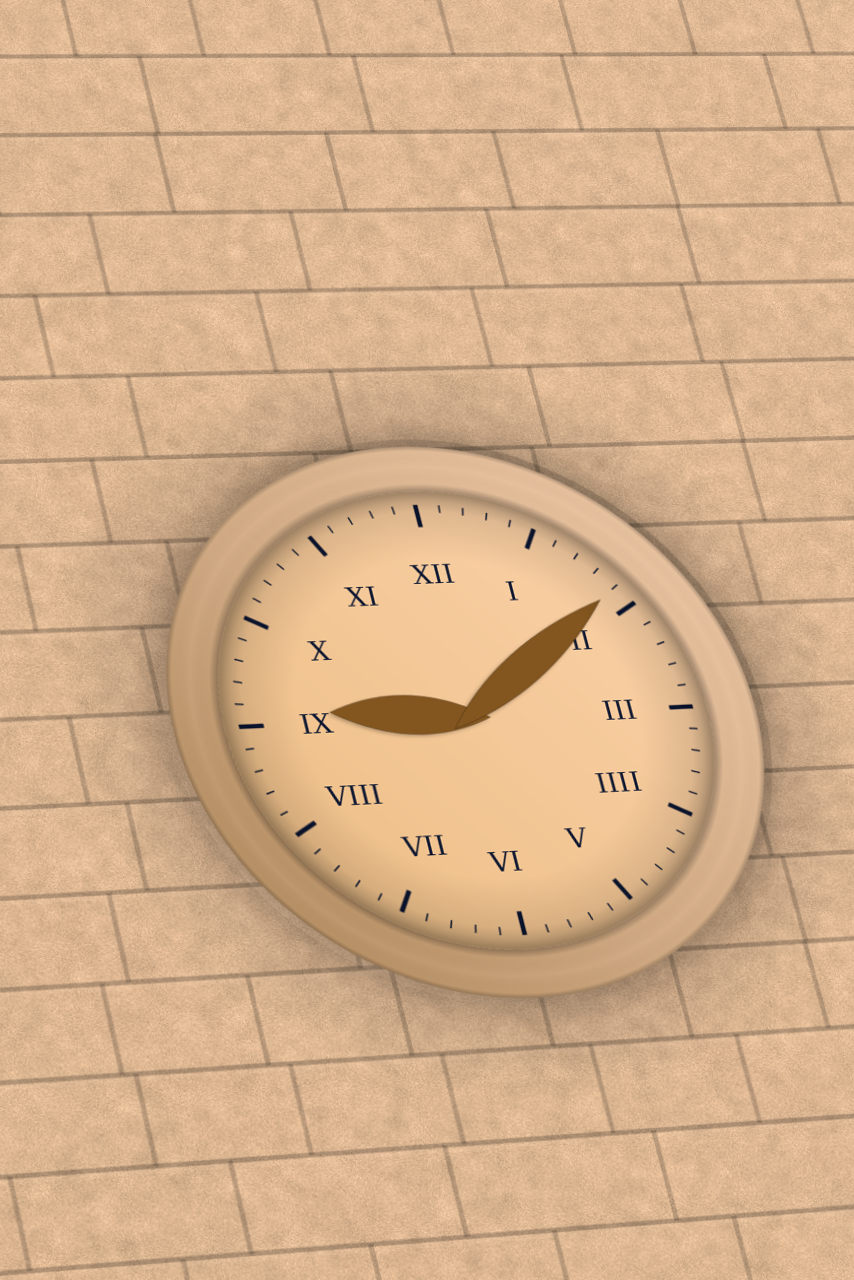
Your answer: 9.09
